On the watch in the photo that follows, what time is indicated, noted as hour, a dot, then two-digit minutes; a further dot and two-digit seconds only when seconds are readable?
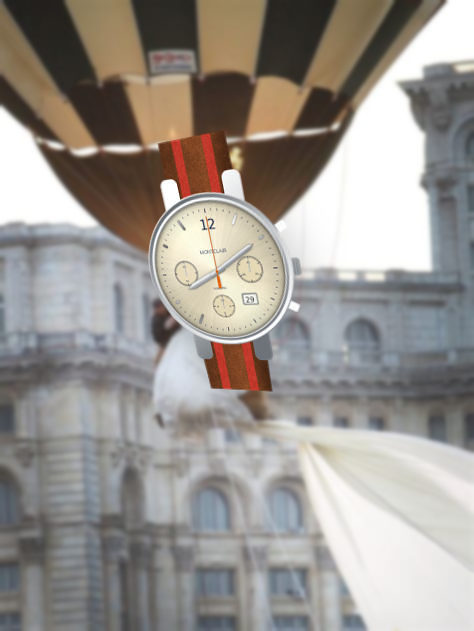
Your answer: 8.10
